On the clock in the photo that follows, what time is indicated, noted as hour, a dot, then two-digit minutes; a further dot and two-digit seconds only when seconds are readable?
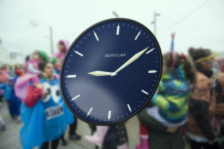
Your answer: 9.09
